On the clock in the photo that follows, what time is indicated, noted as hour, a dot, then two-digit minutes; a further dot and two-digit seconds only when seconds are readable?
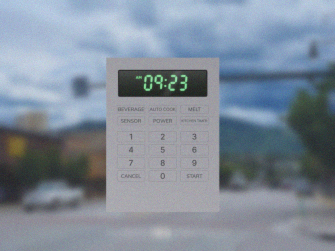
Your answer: 9.23
